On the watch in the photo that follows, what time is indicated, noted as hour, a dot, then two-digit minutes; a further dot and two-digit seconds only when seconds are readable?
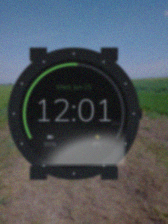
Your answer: 12.01
